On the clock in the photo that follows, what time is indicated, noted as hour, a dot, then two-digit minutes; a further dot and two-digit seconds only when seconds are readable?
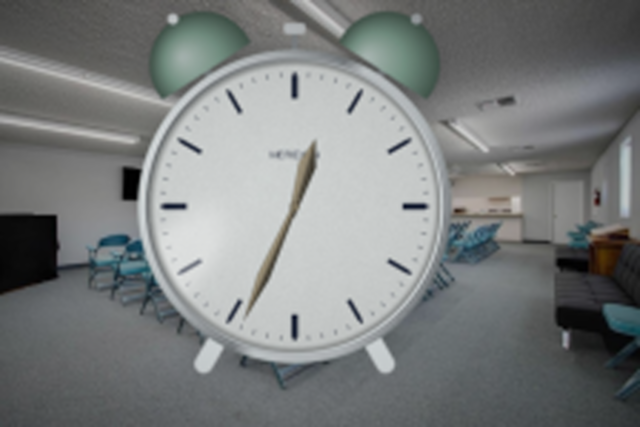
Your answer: 12.34
